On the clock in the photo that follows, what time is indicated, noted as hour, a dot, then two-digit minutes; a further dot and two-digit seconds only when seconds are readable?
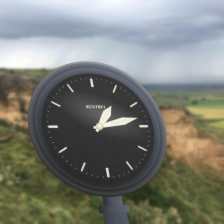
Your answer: 1.13
